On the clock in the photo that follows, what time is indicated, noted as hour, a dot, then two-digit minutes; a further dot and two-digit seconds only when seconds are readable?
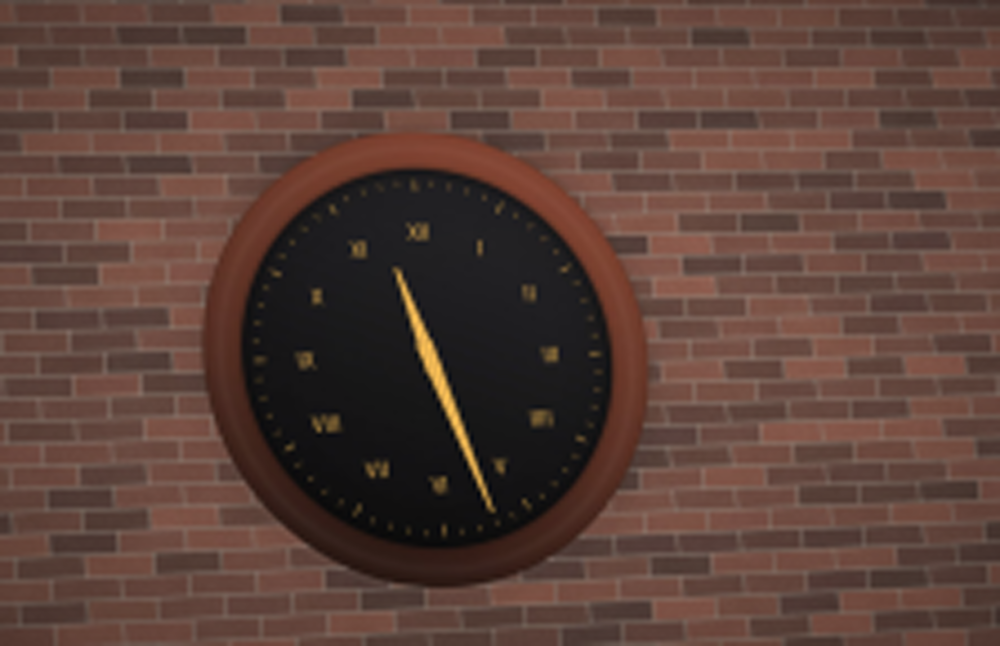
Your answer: 11.27
